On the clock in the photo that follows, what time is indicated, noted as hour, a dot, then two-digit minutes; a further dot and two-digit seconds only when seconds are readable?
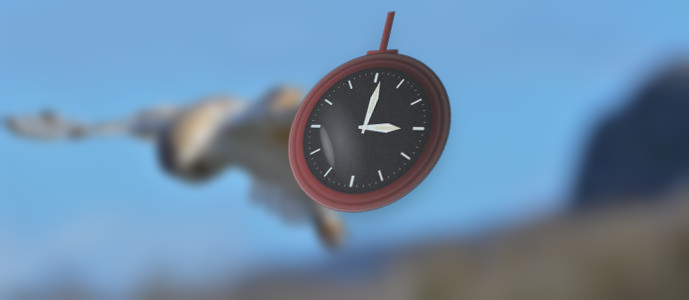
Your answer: 3.01
